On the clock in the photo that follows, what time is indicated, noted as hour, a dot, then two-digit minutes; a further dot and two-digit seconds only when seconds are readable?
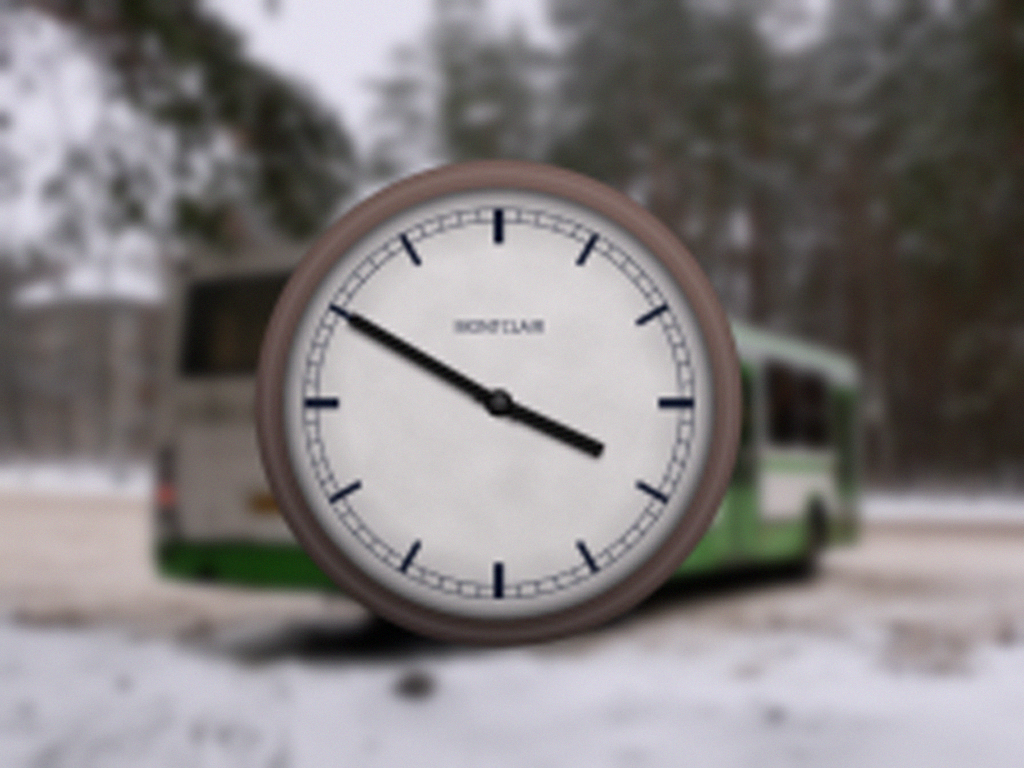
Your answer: 3.50
